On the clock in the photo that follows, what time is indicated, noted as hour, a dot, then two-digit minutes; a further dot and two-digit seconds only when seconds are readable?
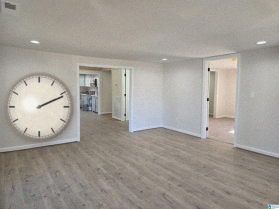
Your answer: 2.11
